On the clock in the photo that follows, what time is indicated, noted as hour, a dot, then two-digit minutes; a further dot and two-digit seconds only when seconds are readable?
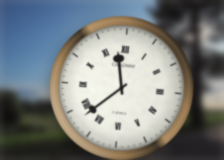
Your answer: 11.38
